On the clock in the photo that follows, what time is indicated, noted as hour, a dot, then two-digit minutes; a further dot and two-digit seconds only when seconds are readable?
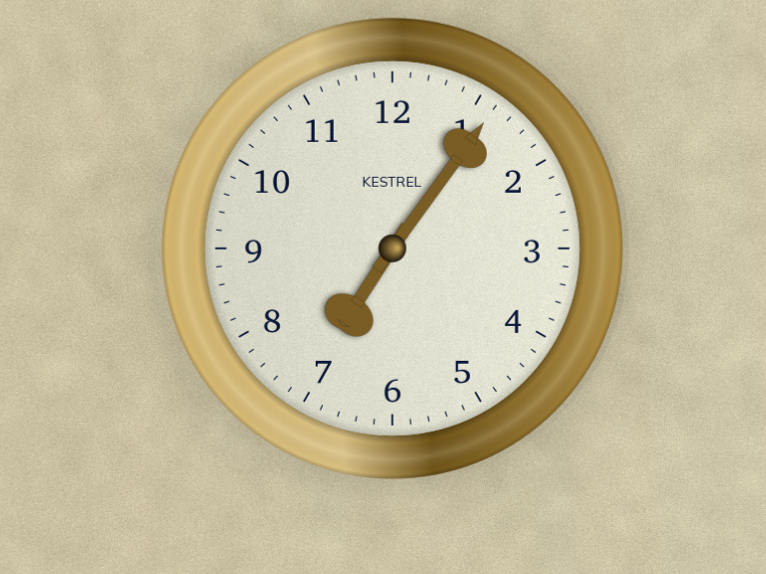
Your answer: 7.06
